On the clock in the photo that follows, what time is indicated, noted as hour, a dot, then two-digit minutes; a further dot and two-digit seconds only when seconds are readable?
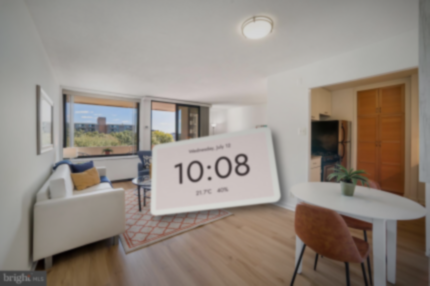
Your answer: 10.08
